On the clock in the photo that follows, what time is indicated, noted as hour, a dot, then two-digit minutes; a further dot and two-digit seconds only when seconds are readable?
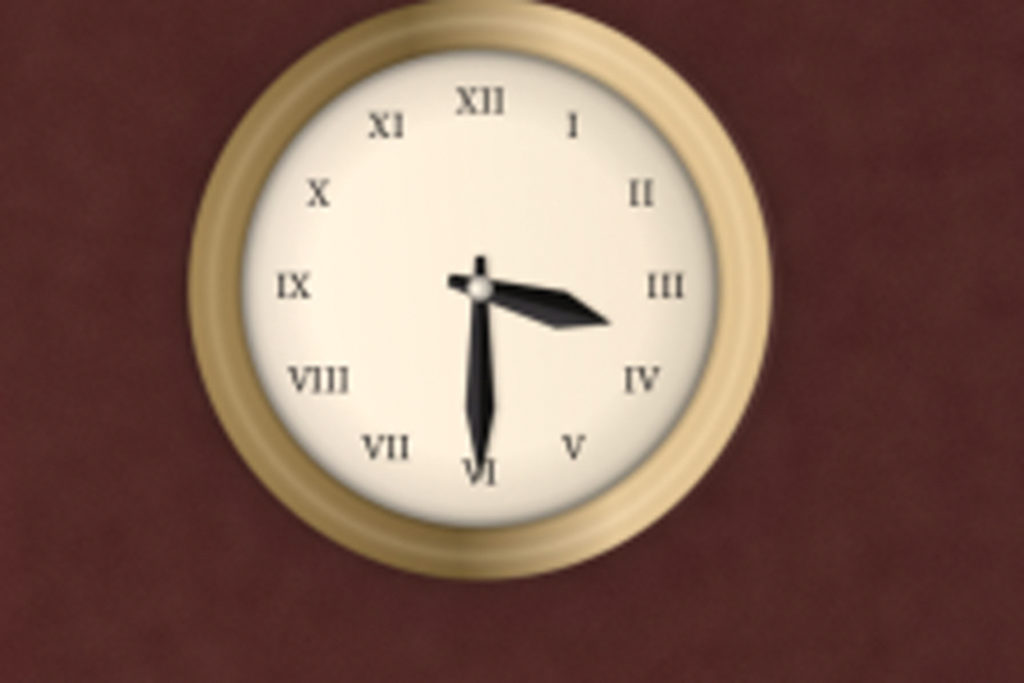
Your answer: 3.30
